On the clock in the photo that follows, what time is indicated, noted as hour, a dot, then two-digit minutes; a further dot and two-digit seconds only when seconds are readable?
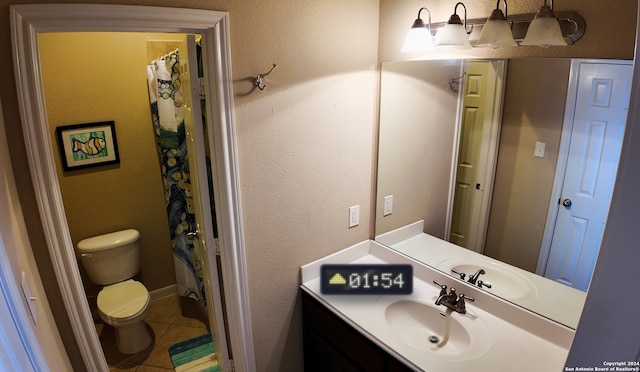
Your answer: 1.54
